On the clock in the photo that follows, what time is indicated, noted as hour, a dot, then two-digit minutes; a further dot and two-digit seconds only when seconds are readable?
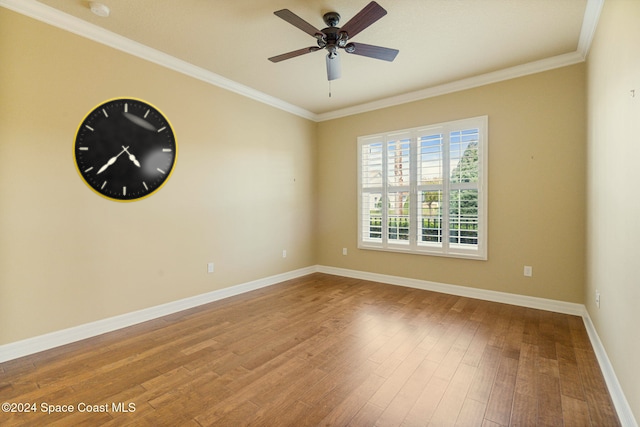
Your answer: 4.38
